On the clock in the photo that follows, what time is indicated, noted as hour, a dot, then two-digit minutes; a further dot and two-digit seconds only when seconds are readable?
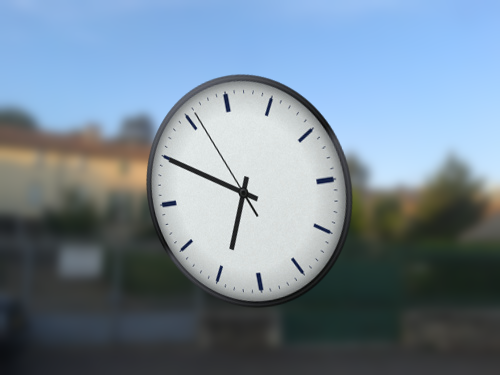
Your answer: 6.49.56
